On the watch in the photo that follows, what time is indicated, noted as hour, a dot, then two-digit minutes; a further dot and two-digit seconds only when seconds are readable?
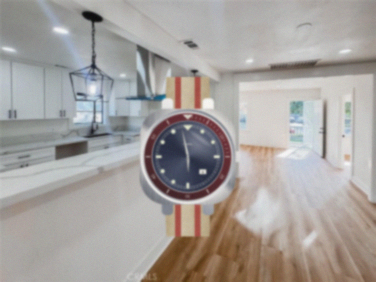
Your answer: 5.58
